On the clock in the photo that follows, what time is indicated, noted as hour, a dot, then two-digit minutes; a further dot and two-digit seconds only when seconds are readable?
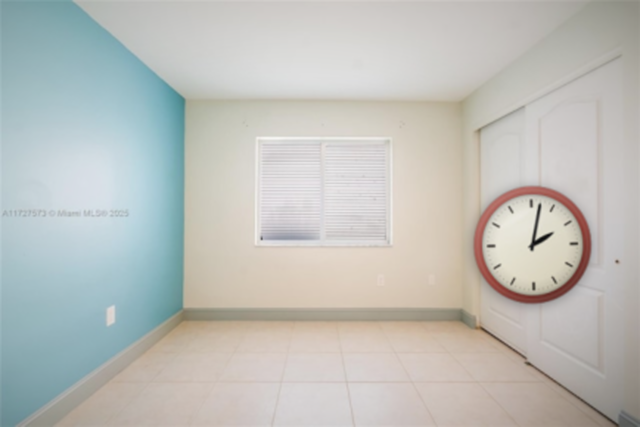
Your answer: 2.02
